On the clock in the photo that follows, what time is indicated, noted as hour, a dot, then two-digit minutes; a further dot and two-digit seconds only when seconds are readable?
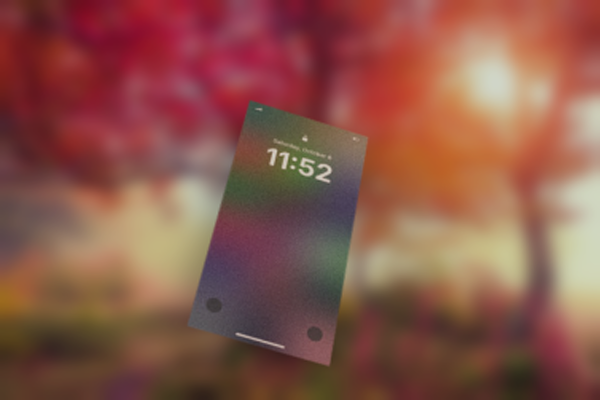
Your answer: 11.52
